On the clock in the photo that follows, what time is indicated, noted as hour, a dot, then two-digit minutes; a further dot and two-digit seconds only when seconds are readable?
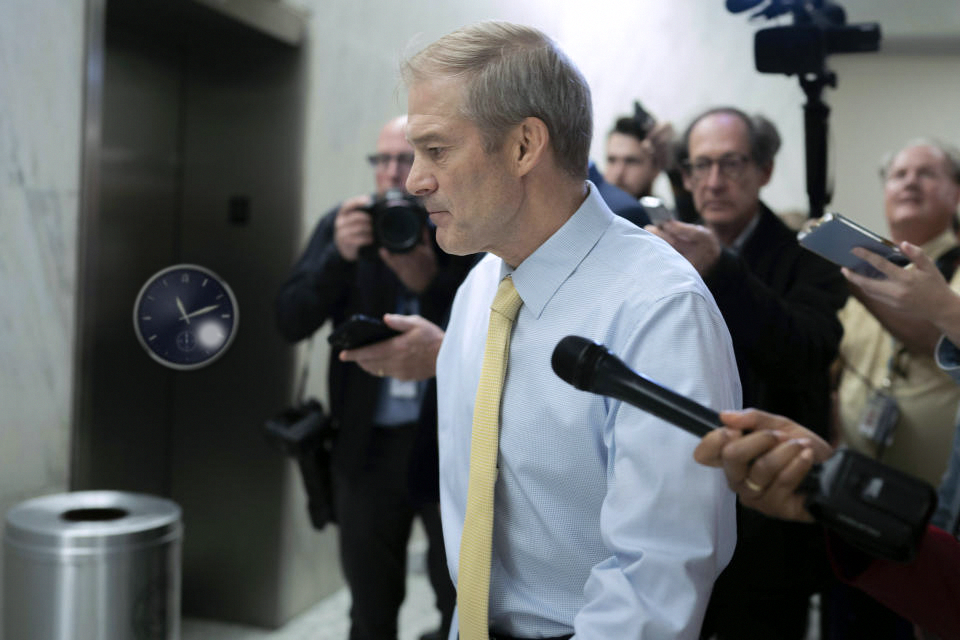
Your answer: 11.12
